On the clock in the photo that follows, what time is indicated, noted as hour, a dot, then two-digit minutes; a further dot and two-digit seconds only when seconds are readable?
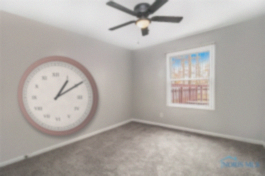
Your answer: 1.10
